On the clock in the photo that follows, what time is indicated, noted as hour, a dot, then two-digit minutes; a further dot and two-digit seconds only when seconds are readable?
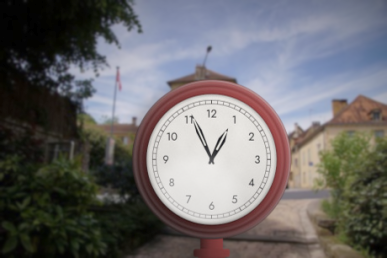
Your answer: 12.56
